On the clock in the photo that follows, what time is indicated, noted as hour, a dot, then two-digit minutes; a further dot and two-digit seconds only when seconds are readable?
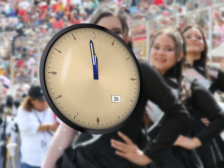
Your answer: 11.59
